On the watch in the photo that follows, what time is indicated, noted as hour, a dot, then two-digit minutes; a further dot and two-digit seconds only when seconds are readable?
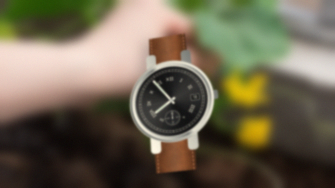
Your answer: 7.54
